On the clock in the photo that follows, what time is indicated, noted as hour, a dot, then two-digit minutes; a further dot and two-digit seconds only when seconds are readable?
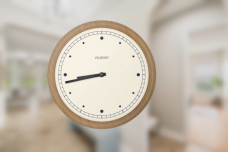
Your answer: 8.43
